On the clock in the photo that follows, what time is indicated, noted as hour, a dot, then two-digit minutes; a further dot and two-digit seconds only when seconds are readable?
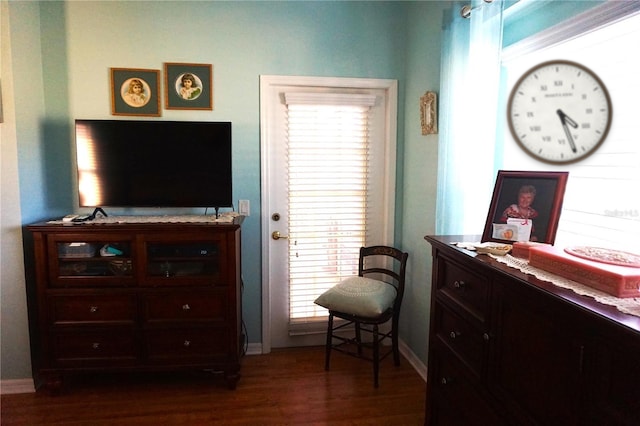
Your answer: 4.27
